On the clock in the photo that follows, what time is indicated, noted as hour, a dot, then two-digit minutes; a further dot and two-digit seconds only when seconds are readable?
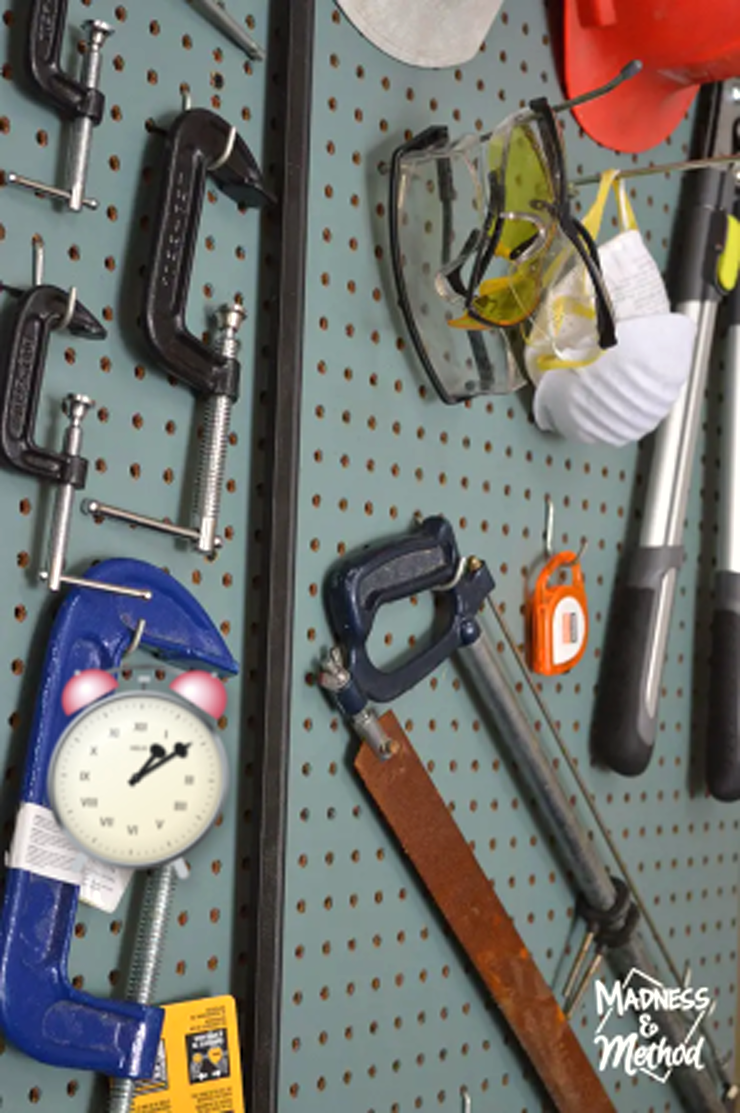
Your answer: 1.09
